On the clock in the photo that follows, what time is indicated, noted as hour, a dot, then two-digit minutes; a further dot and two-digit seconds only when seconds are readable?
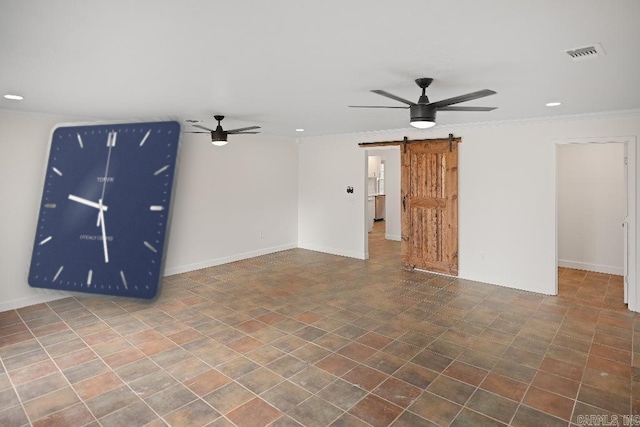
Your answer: 9.27.00
